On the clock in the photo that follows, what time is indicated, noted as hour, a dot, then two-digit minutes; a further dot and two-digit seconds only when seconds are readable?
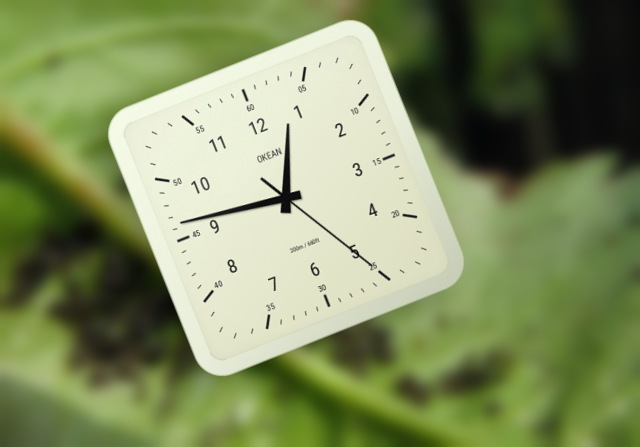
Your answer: 12.46.25
